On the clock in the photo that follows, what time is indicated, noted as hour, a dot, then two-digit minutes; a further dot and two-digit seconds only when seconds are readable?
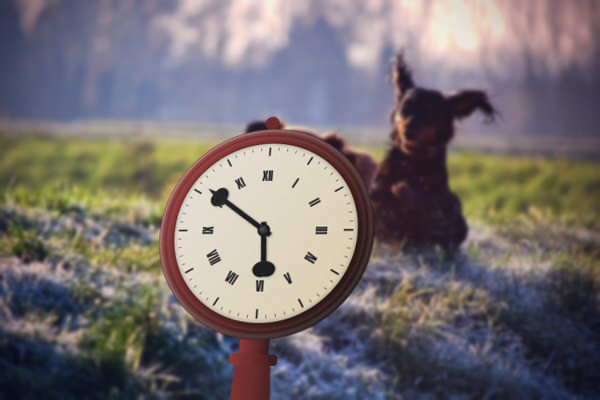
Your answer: 5.51
